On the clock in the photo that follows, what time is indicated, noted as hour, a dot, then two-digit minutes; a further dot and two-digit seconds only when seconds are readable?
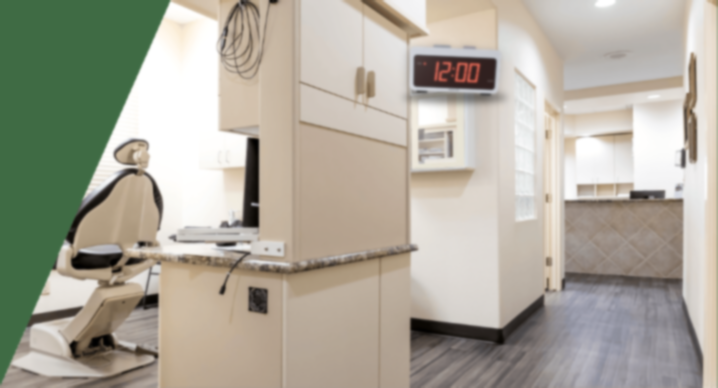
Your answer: 12.00
